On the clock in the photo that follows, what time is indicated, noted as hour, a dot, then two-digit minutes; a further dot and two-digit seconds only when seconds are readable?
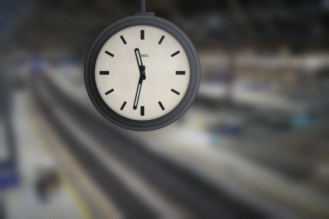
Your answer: 11.32
